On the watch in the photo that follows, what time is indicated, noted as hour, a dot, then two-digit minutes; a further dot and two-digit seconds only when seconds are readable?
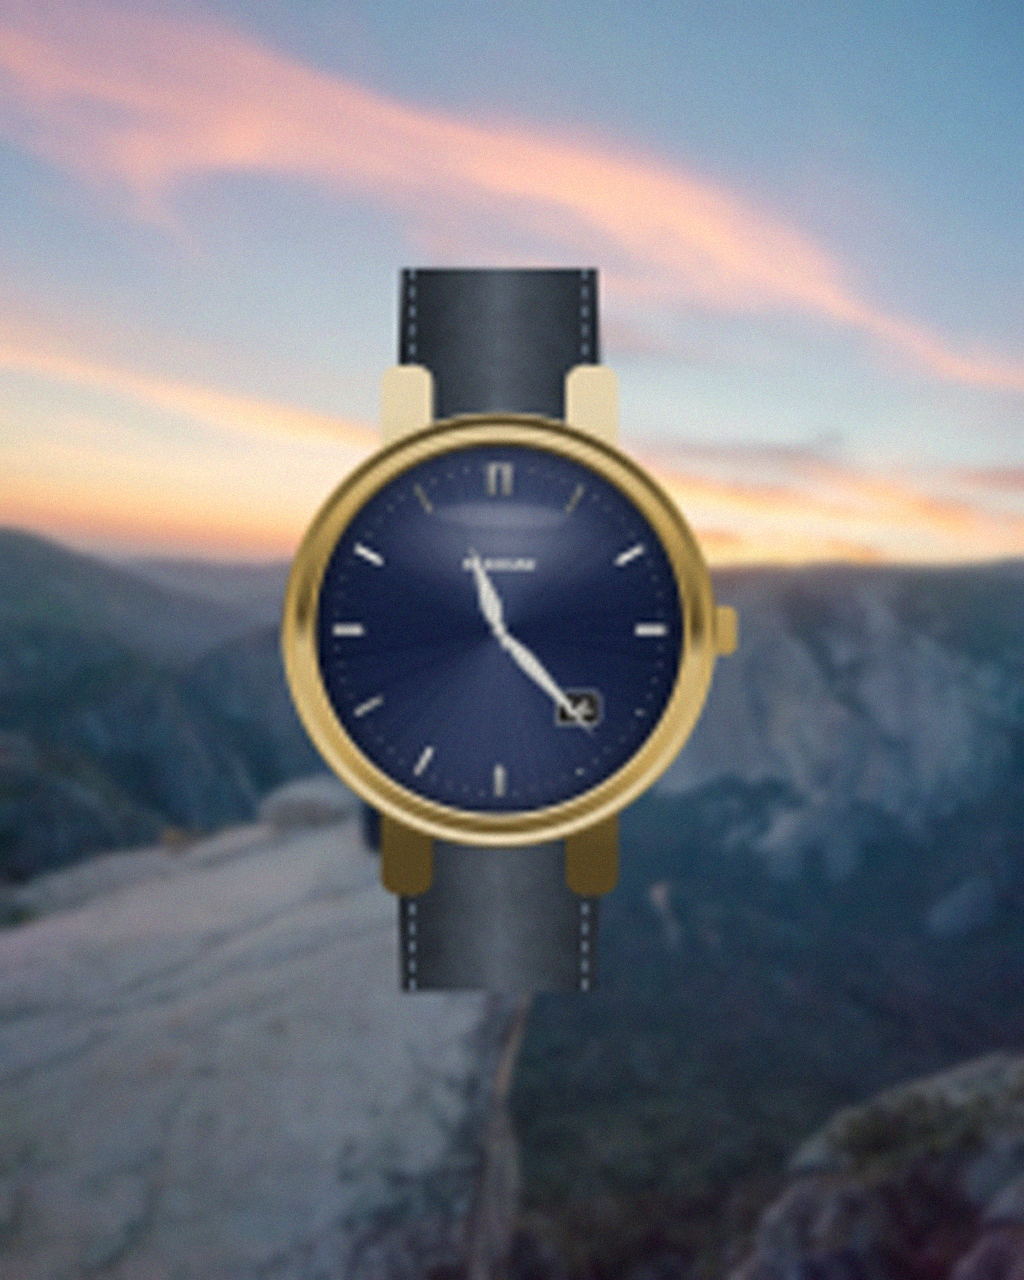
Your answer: 11.23
